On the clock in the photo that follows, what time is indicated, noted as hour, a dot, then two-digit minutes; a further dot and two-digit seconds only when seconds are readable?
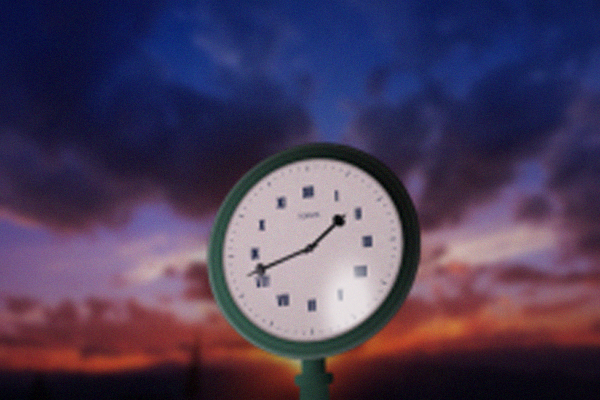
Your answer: 1.42
